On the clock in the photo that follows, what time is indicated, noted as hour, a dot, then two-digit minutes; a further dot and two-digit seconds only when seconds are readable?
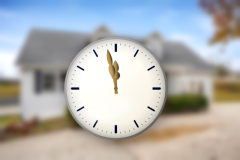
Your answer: 11.58
